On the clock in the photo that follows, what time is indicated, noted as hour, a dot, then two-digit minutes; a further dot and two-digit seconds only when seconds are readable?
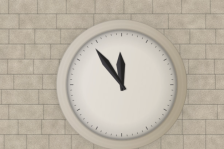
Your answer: 11.54
